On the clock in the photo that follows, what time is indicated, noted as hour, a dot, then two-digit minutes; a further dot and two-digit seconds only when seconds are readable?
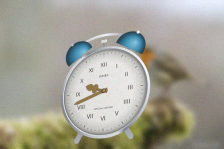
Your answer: 9.42
